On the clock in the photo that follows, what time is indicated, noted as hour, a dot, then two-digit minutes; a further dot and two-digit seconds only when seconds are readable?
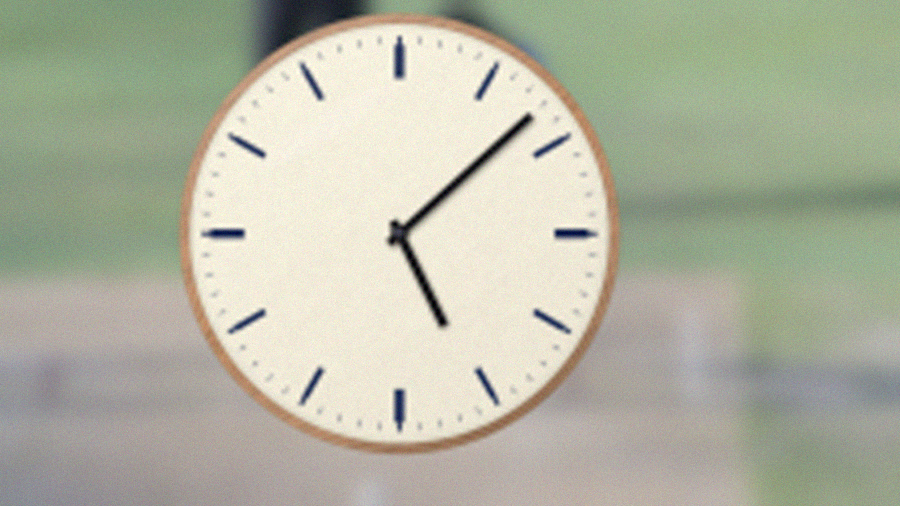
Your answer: 5.08
